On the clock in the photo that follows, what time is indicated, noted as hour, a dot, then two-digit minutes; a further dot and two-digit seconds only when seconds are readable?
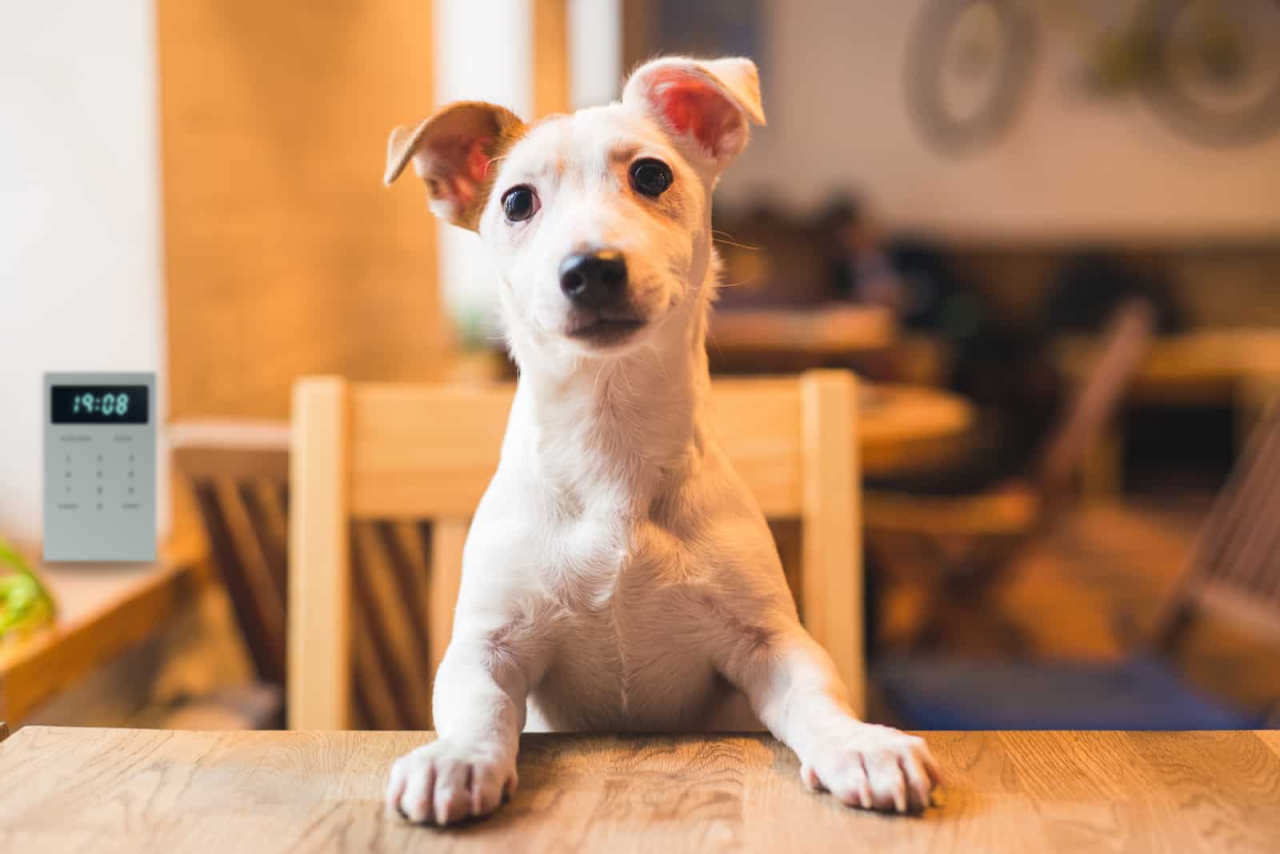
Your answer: 19.08
